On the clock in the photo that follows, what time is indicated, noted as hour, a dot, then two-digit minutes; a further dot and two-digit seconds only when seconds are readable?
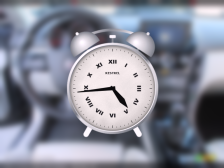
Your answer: 4.44
